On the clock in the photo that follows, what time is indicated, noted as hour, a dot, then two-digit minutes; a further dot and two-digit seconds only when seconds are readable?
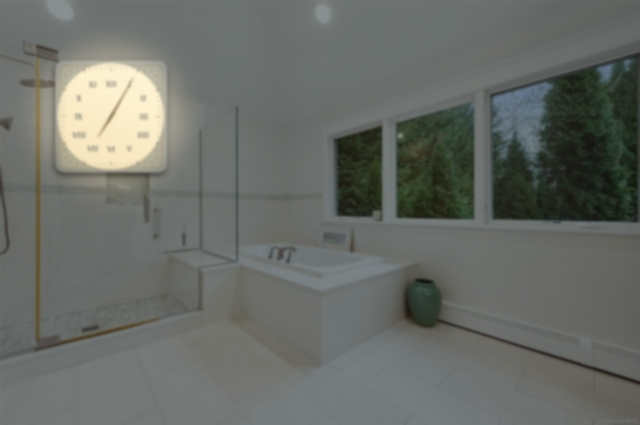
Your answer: 7.05
